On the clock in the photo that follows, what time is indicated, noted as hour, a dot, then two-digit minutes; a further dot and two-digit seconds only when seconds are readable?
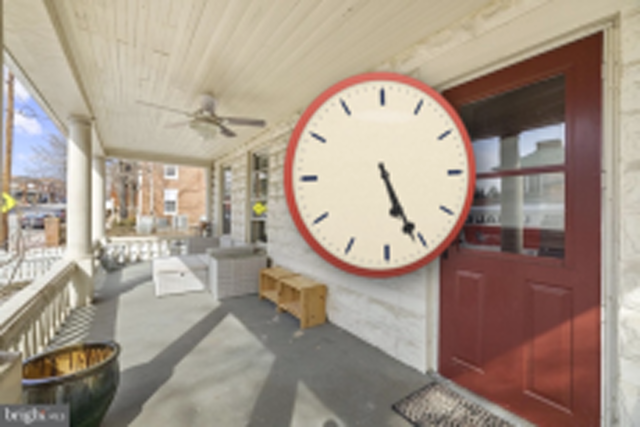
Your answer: 5.26
